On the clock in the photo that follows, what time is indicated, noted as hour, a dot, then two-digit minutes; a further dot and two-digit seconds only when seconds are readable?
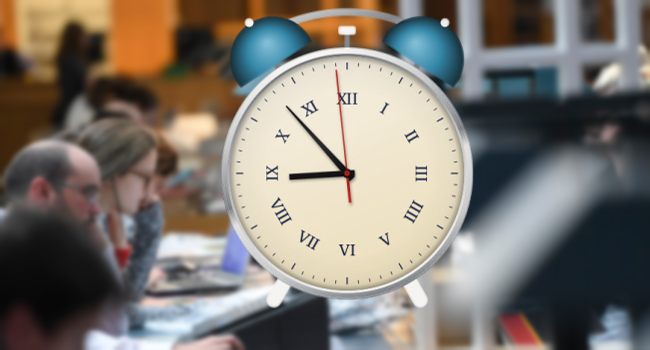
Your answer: 8.52.59
